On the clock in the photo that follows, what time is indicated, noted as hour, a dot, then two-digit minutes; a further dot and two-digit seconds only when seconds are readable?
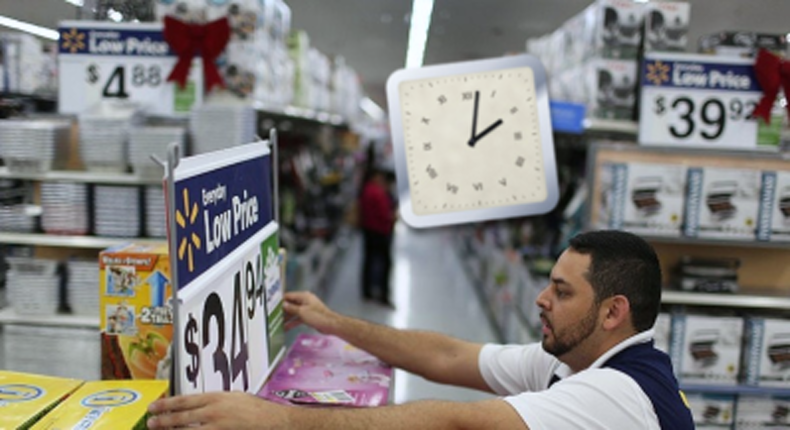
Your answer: 2.02
